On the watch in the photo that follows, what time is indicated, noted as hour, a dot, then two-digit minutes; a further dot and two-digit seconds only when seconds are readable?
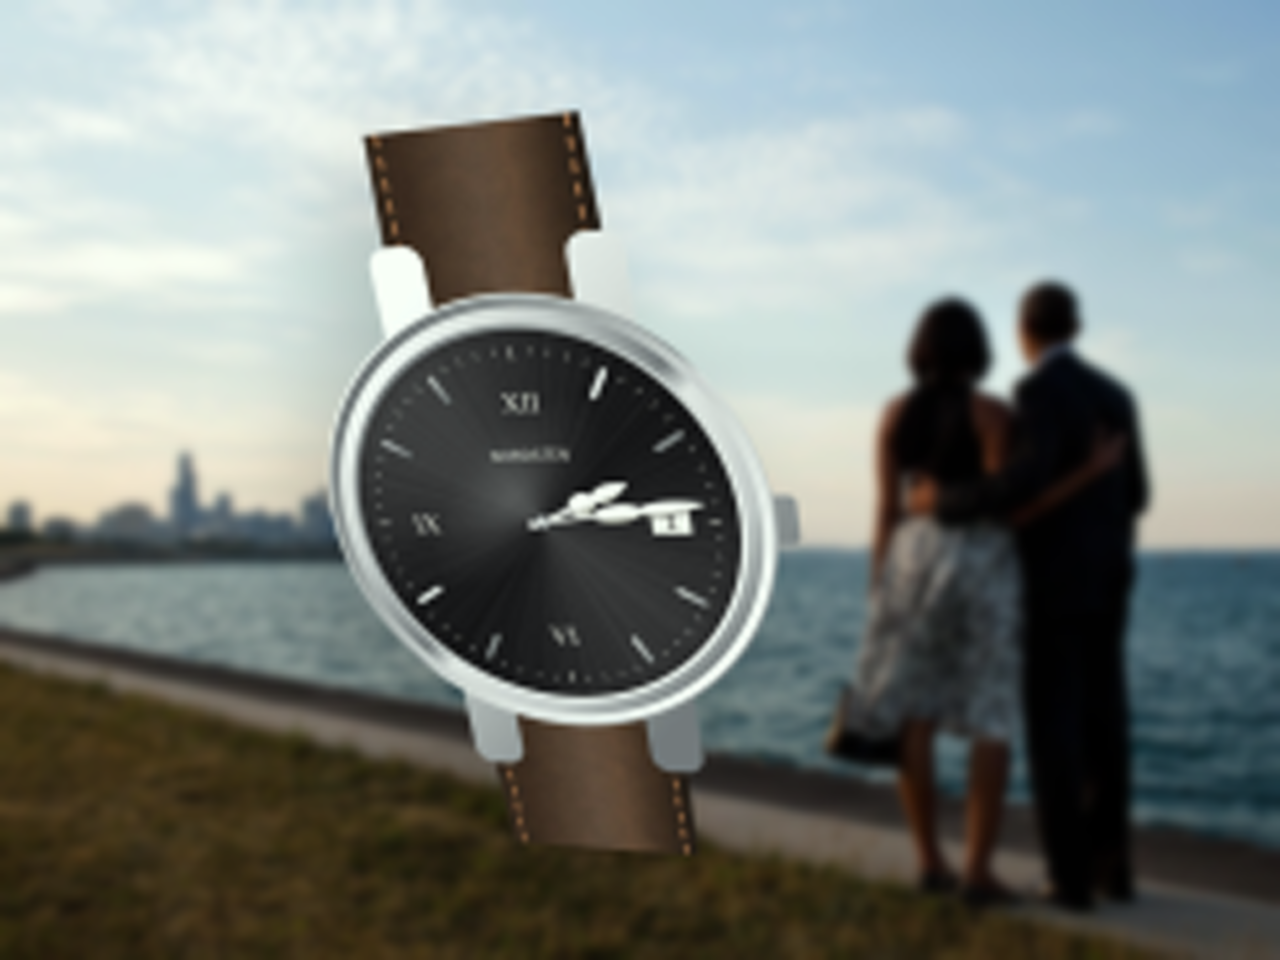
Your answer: 2.14
